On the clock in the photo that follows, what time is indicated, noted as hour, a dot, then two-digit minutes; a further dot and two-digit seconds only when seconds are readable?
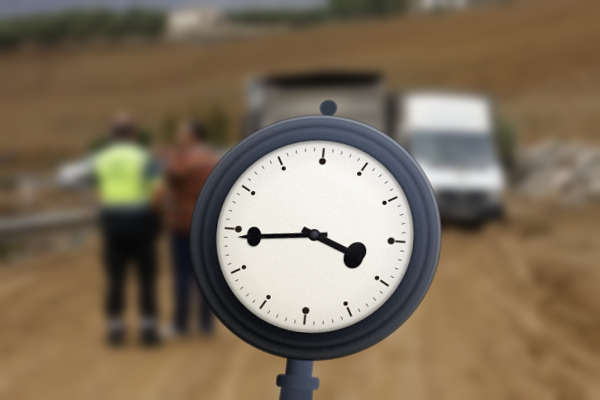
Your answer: 3.44
